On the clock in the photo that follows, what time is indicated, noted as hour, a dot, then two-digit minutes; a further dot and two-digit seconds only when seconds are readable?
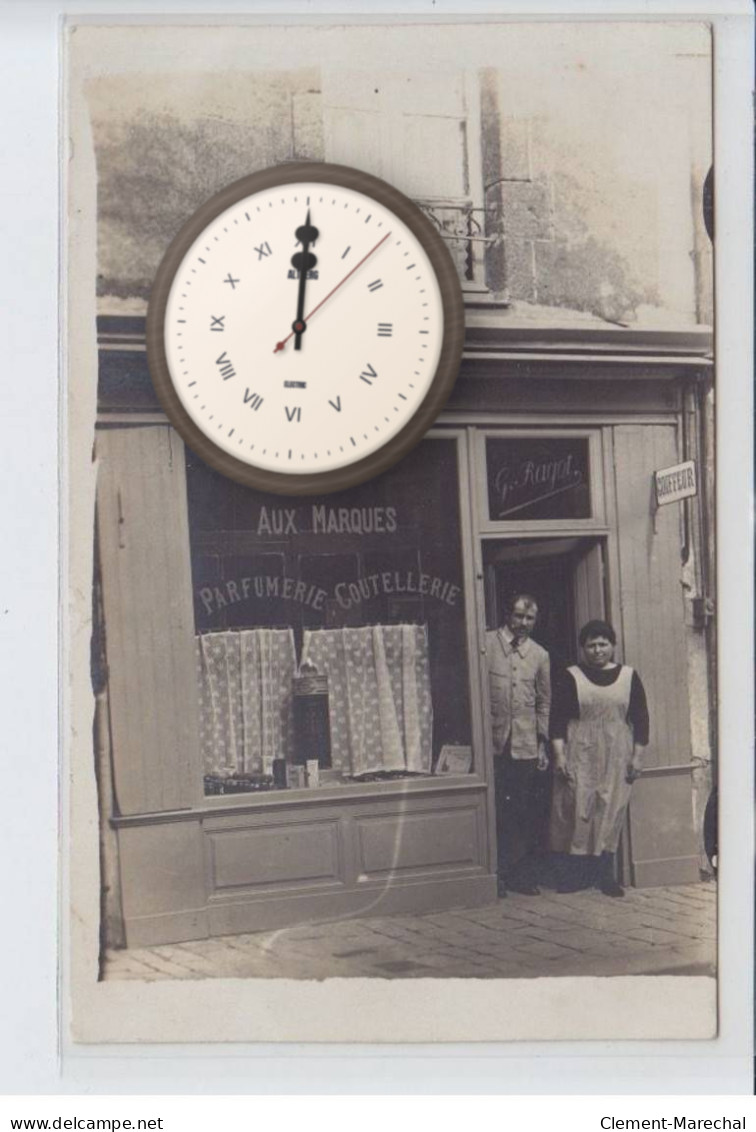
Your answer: 12.00.07
